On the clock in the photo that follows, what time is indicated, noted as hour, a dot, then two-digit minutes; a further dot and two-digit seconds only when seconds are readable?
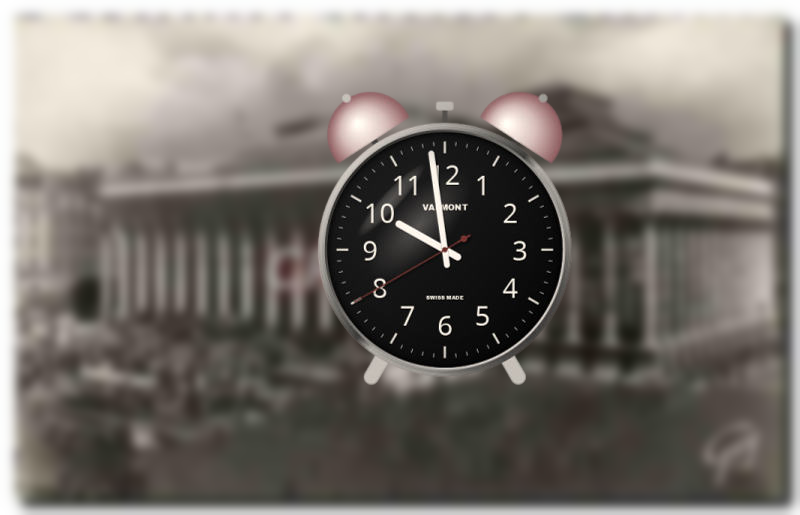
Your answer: 9.58.40
